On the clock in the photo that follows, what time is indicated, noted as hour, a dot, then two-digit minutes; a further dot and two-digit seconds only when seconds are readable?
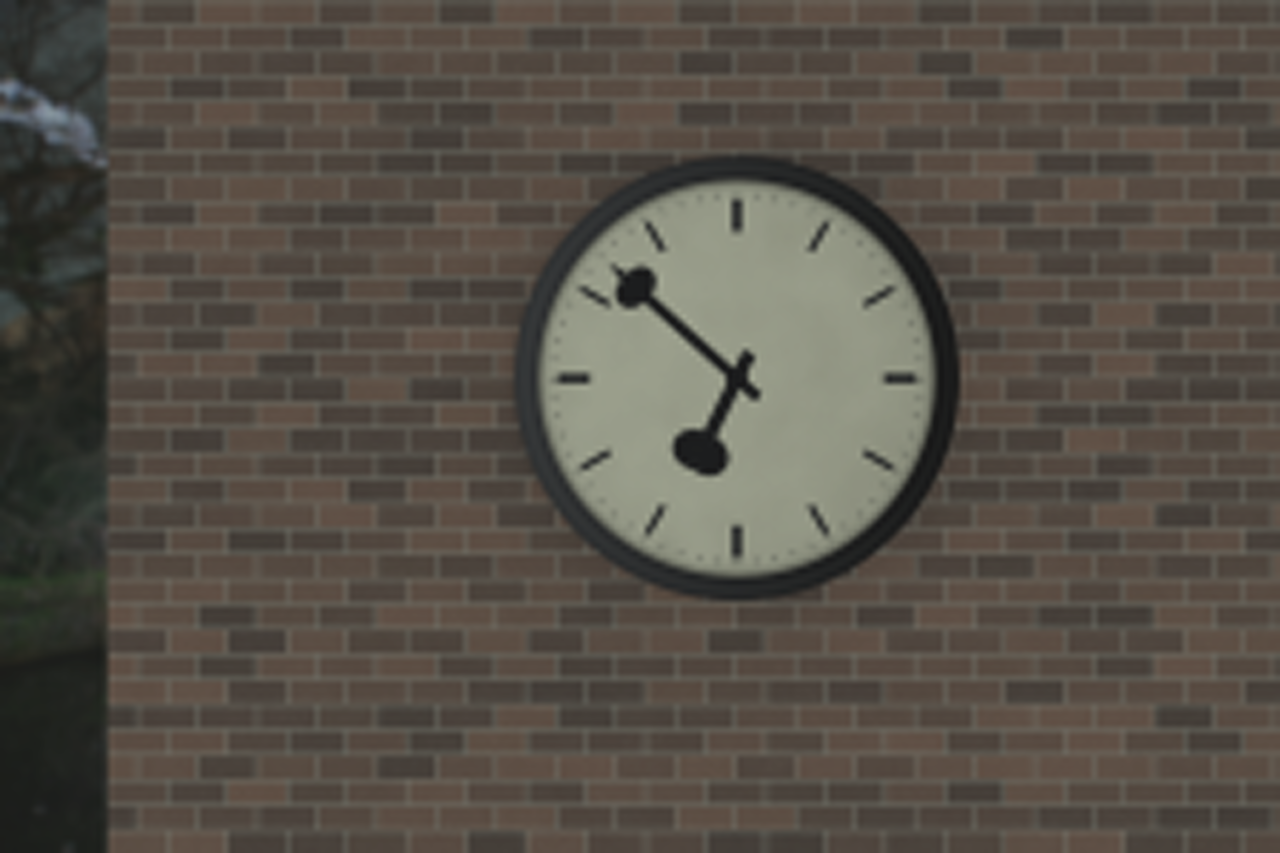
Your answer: 6.52
